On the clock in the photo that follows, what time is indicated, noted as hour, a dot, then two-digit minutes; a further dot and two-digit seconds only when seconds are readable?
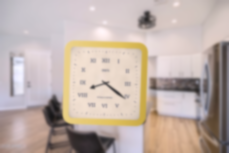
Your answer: 8.21
